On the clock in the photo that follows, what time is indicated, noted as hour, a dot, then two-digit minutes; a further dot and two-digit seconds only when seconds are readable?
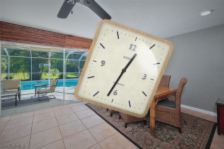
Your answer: 12.32
